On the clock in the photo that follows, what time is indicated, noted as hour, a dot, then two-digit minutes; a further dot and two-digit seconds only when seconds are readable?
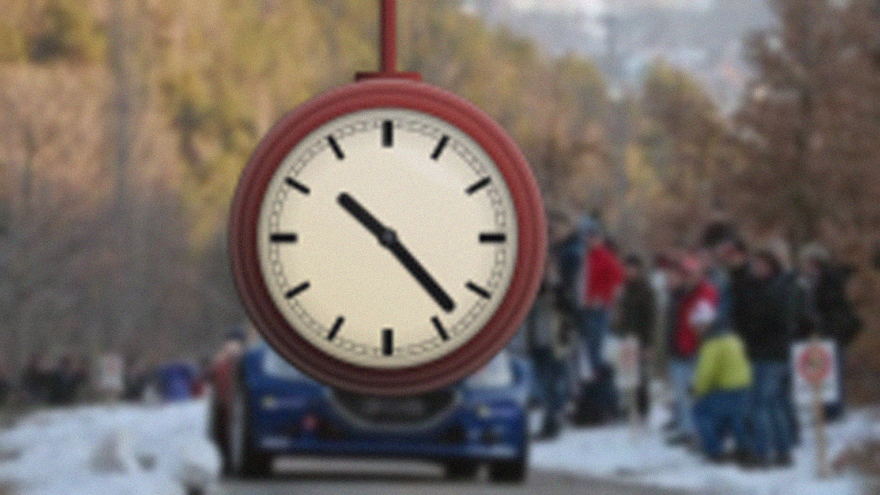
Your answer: 10.23
